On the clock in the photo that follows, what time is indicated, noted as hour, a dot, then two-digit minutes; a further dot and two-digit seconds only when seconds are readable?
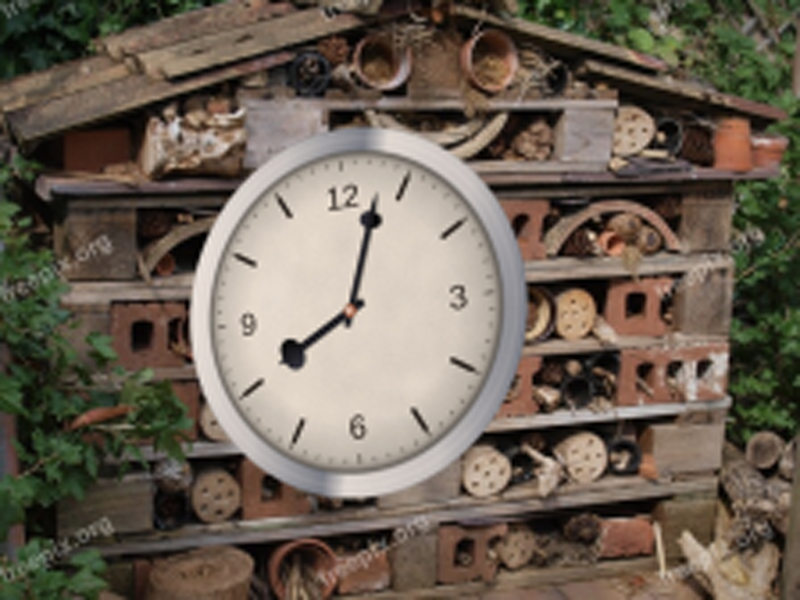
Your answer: 8.03
